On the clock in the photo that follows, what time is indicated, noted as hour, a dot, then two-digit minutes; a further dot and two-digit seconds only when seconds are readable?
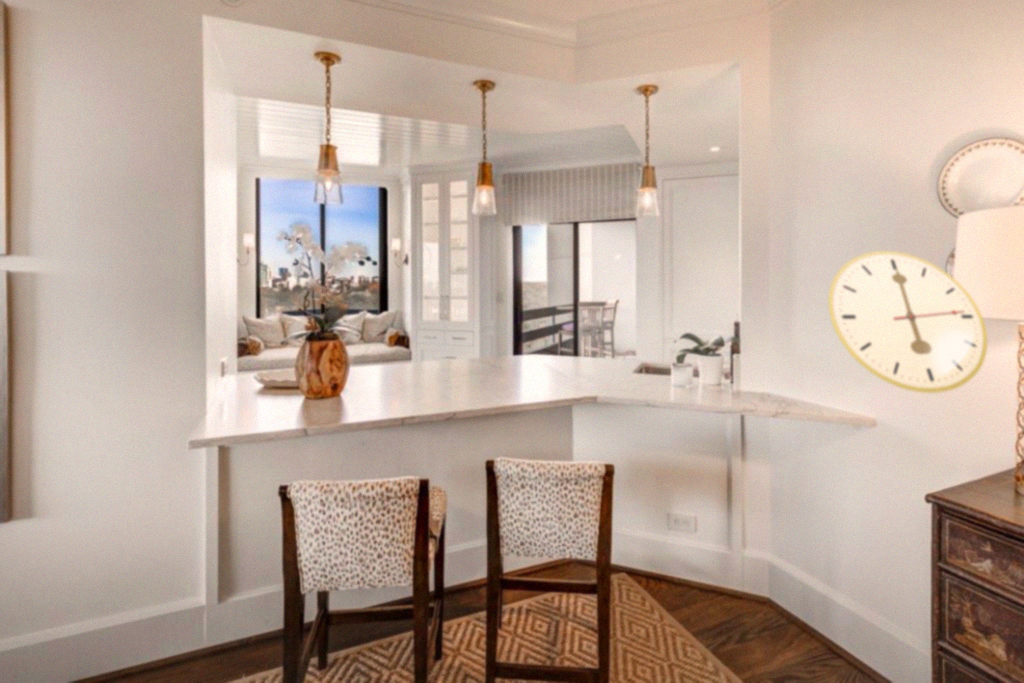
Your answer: 6.00.14
